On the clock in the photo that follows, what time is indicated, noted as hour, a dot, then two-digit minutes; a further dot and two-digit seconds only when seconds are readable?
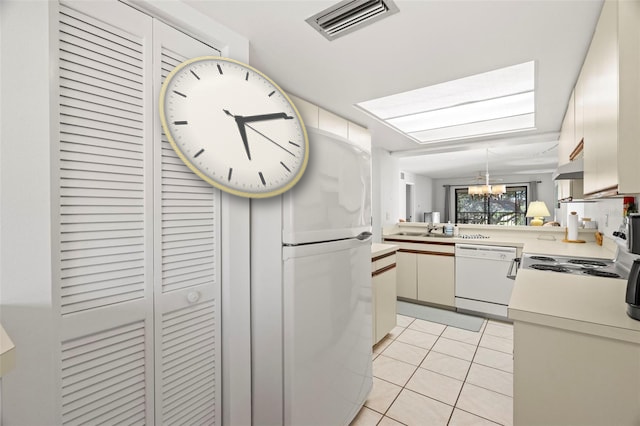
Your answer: 6.14.22
